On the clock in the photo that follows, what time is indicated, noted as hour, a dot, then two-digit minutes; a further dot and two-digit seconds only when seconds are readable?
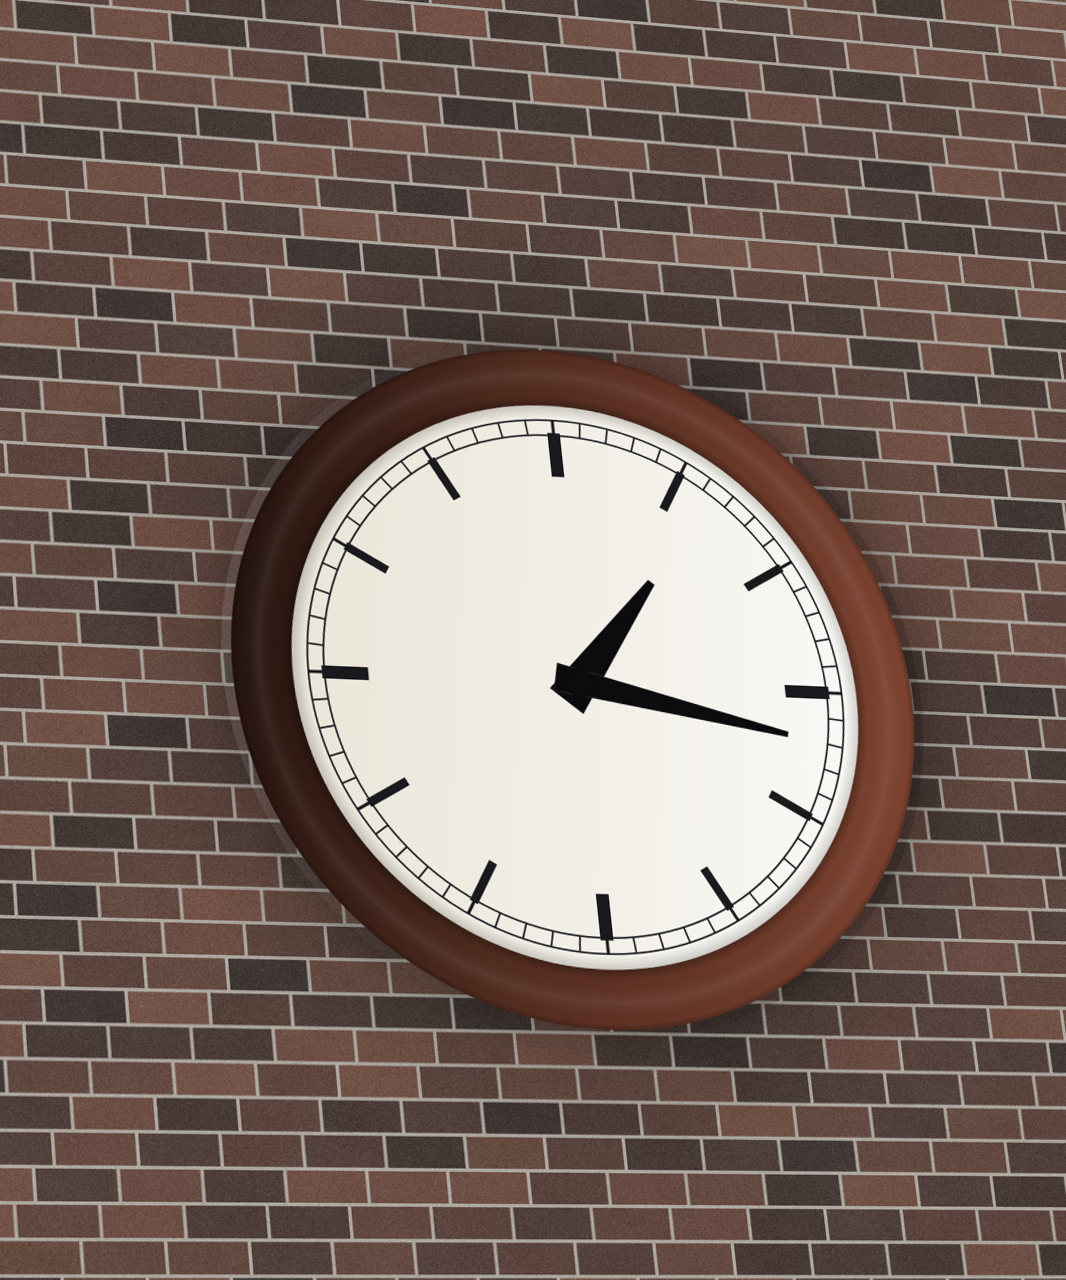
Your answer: 1.17
